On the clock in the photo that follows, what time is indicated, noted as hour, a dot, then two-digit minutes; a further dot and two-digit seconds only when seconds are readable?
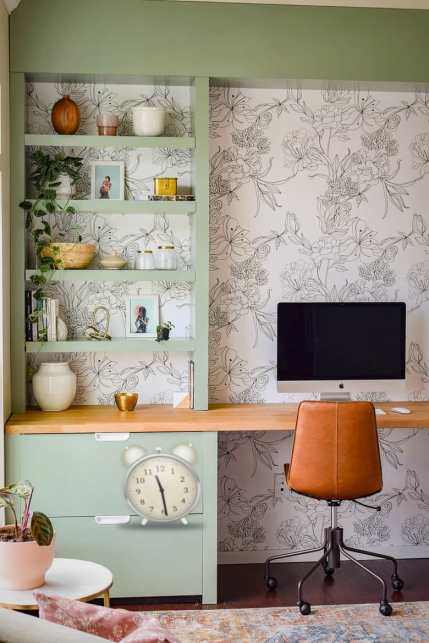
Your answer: 11.29
